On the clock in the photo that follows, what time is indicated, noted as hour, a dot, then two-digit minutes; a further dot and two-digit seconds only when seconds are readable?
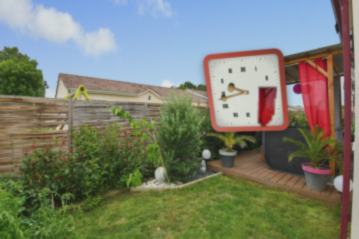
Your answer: 9.43
